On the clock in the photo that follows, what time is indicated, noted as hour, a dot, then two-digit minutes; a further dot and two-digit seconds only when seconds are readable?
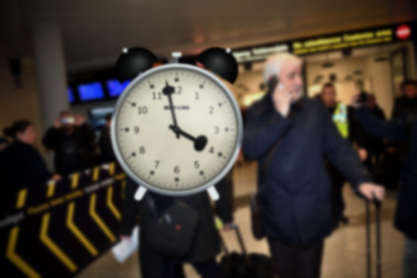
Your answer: 3.58
